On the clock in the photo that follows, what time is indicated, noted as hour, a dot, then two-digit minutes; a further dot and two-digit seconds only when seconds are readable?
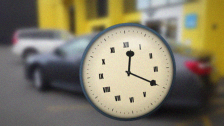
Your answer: 12.20
